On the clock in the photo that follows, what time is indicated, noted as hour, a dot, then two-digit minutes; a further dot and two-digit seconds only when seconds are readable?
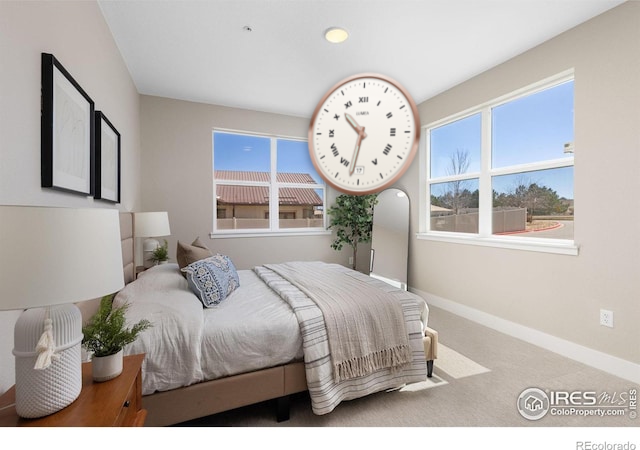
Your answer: 10.32
